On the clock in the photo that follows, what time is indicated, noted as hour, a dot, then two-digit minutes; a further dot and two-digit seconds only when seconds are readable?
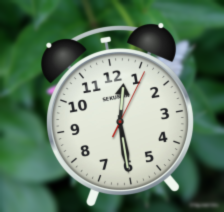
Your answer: 12.30.06
